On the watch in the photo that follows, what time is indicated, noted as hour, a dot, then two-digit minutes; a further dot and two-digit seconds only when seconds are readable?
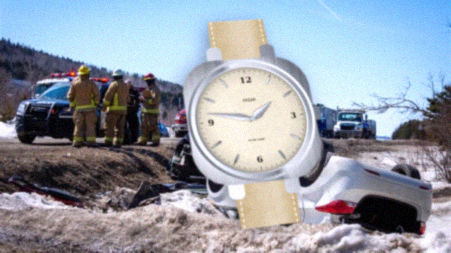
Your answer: 1.47
